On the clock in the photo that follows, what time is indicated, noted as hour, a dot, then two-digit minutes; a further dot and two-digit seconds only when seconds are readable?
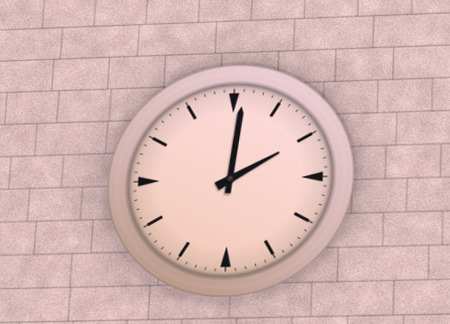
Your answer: 2.01
